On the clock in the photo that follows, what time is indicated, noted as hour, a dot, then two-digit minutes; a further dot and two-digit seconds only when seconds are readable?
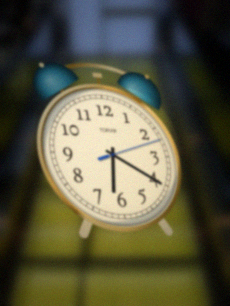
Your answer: 6.20.12
